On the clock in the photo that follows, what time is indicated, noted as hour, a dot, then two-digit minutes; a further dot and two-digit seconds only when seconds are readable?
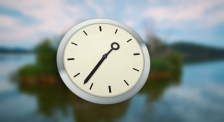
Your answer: 1.37
